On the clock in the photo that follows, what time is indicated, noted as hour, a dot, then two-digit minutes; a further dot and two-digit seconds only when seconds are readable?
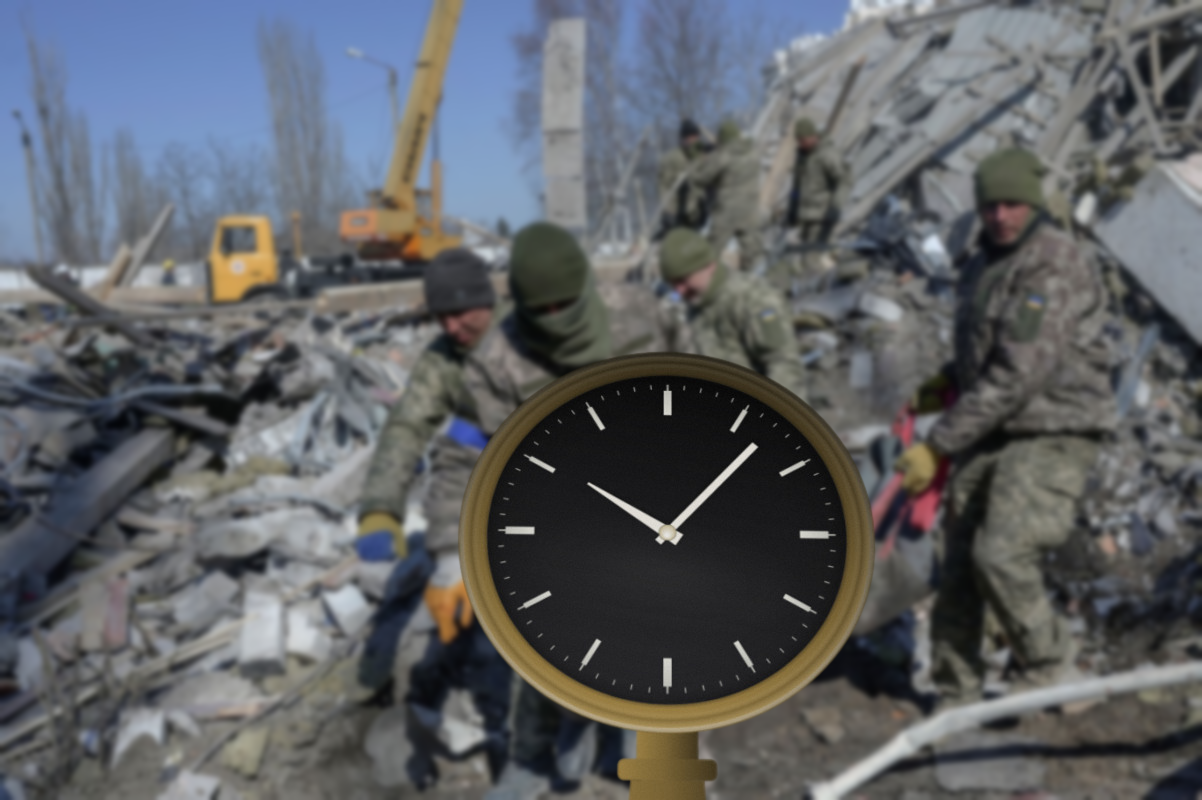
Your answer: 10.07
